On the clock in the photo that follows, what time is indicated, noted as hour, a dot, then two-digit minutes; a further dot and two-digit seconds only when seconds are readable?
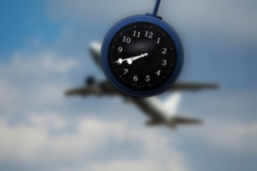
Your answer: 7.40
